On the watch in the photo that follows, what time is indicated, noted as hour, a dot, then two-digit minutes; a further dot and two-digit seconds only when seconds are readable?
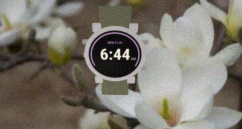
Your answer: 6.44
